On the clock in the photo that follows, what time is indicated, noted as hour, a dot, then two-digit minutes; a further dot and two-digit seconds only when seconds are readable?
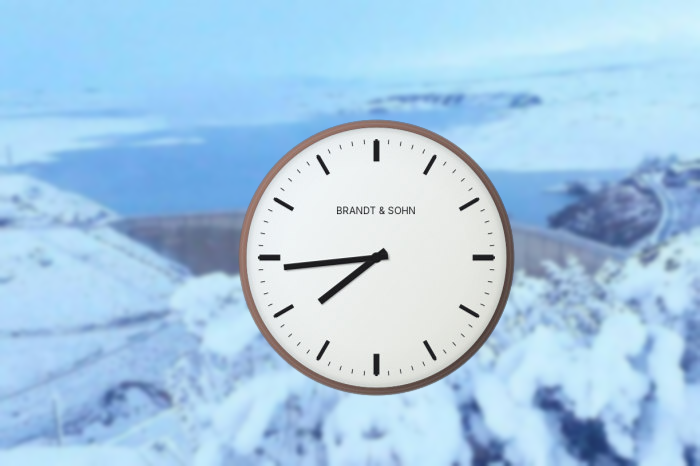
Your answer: 7.44
